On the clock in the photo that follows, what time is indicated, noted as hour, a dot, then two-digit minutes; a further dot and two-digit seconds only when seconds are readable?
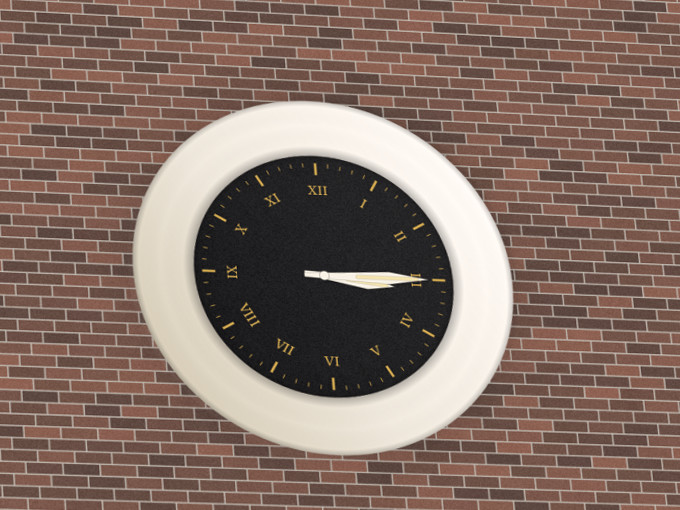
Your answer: 3.15
